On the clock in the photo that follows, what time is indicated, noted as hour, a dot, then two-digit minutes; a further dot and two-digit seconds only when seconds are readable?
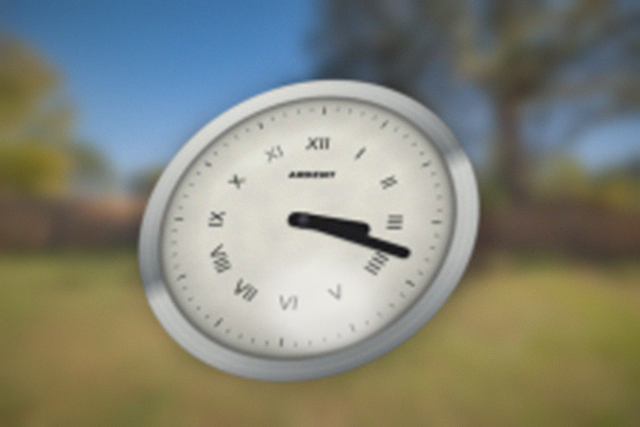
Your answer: 3.18
